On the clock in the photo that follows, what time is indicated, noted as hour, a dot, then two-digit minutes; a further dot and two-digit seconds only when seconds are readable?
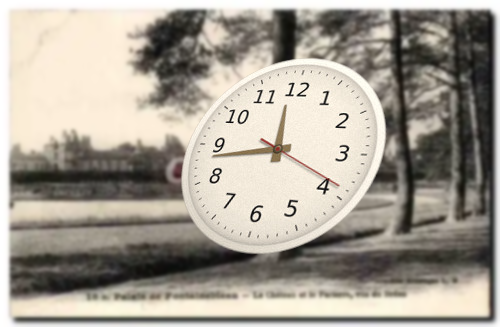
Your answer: 11.43.19
